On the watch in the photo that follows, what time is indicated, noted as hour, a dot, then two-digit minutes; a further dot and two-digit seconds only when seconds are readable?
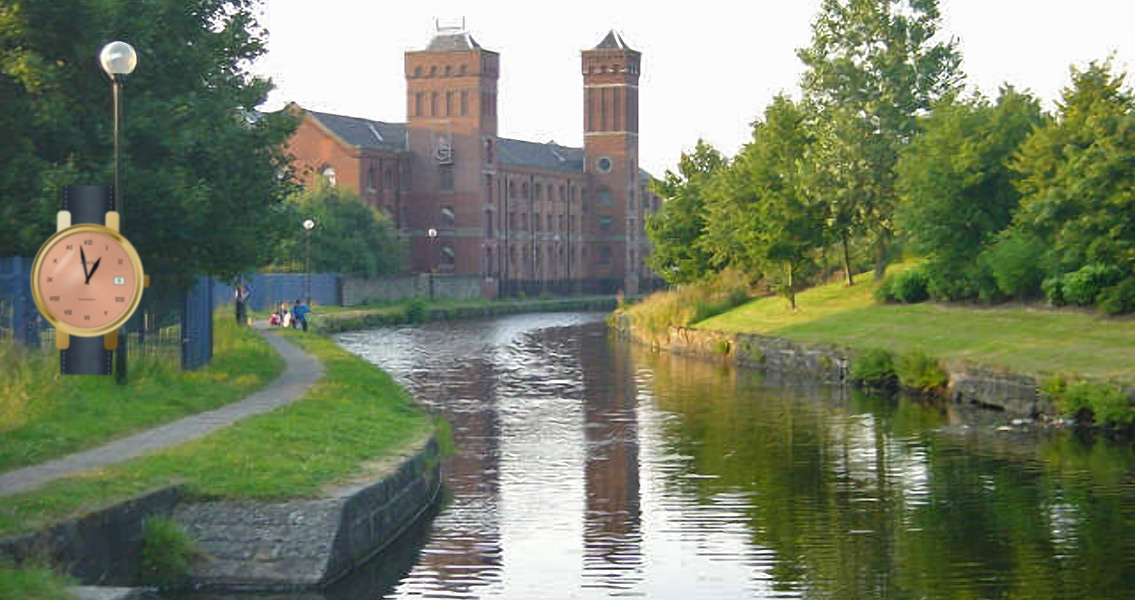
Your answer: 12.58
